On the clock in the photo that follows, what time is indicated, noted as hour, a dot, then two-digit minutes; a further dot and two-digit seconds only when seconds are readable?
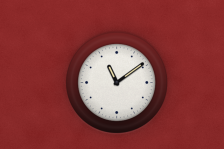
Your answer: 11.09
